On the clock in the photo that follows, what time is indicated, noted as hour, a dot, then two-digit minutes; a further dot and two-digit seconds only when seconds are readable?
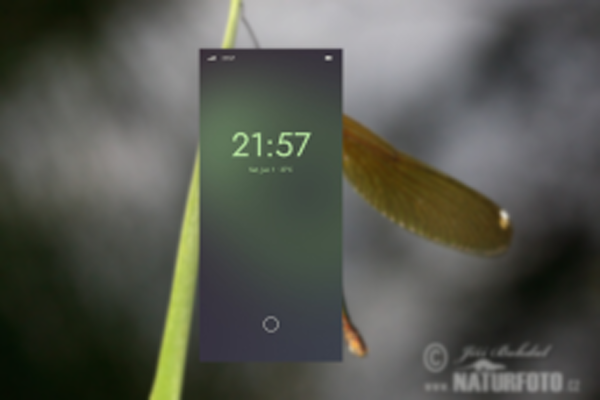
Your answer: 21.57
